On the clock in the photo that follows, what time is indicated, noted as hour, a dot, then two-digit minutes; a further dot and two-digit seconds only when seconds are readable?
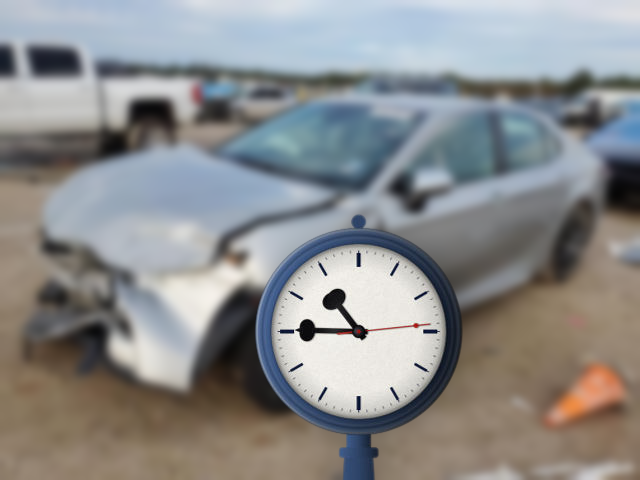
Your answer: 10.45.14
